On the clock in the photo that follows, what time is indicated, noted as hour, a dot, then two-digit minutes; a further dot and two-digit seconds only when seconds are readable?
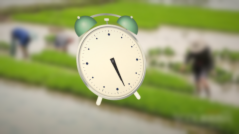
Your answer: 5.27
